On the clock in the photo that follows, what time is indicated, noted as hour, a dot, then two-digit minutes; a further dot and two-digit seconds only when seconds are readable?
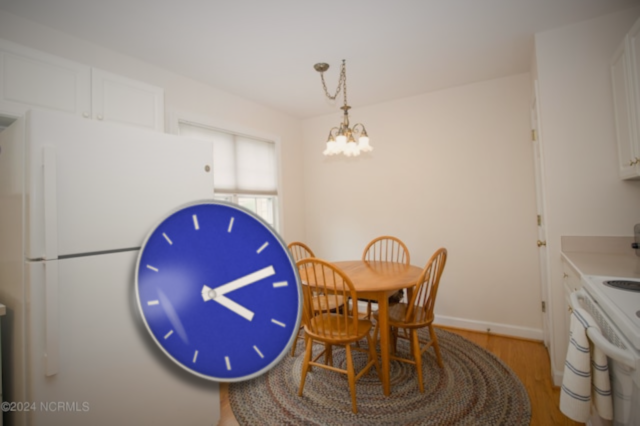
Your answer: 4.13
